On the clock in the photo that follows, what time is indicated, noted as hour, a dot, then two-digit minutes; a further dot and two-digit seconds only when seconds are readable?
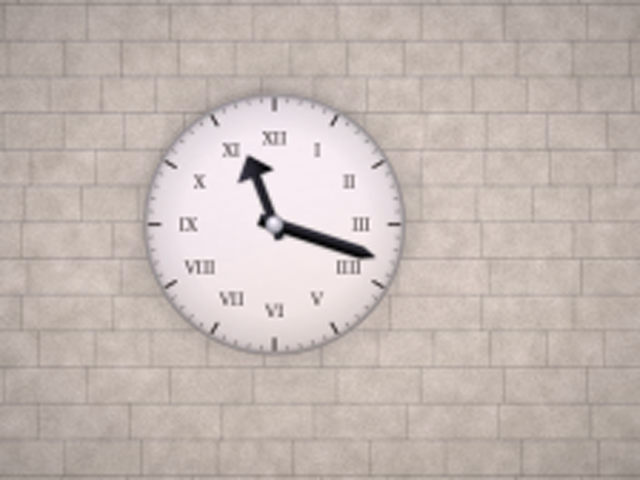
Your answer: 11.18
